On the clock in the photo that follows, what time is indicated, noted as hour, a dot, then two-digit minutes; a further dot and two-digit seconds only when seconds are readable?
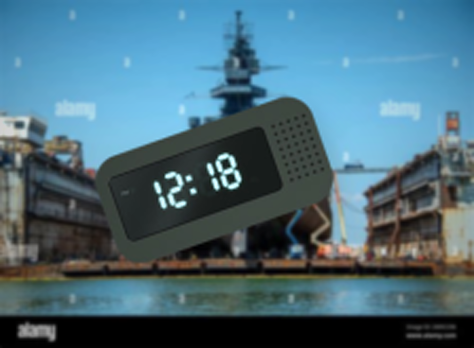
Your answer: 12.18
